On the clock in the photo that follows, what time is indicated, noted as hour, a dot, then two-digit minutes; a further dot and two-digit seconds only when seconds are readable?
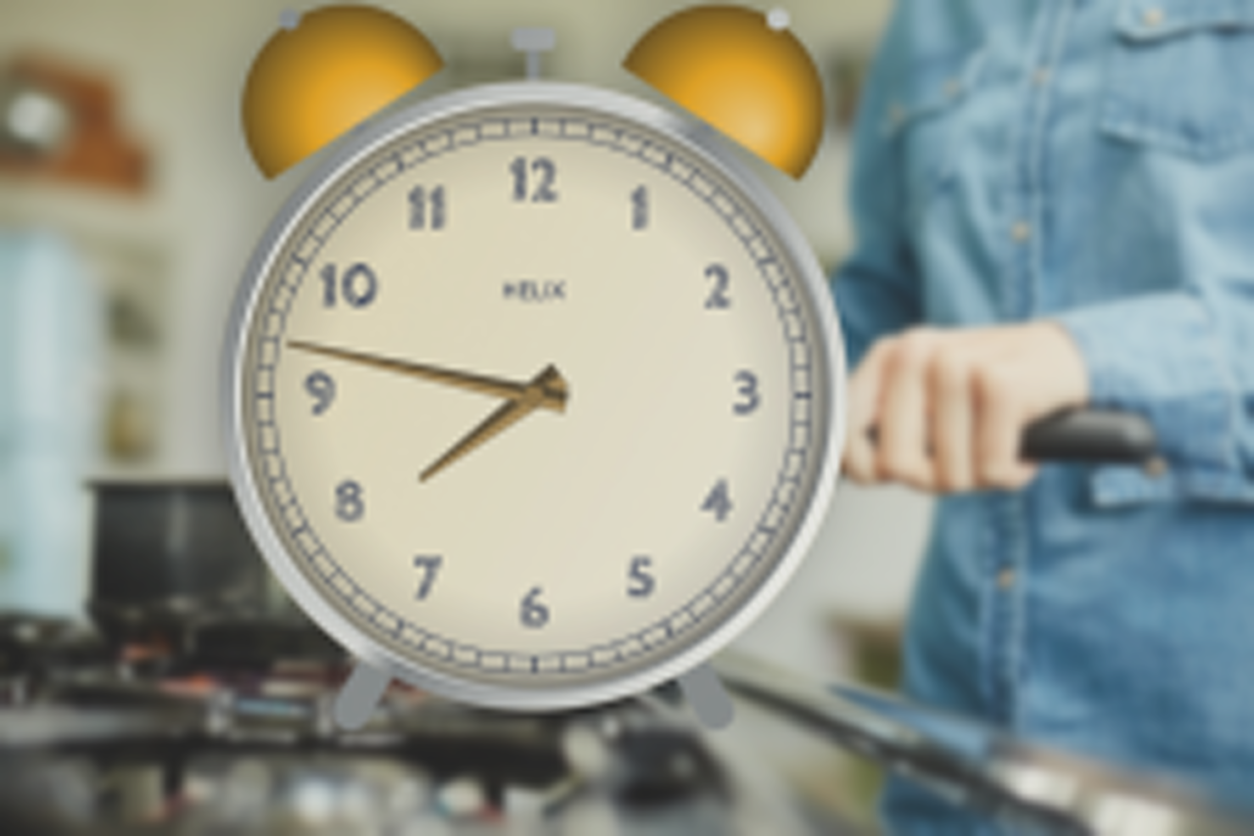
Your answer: 7.47
